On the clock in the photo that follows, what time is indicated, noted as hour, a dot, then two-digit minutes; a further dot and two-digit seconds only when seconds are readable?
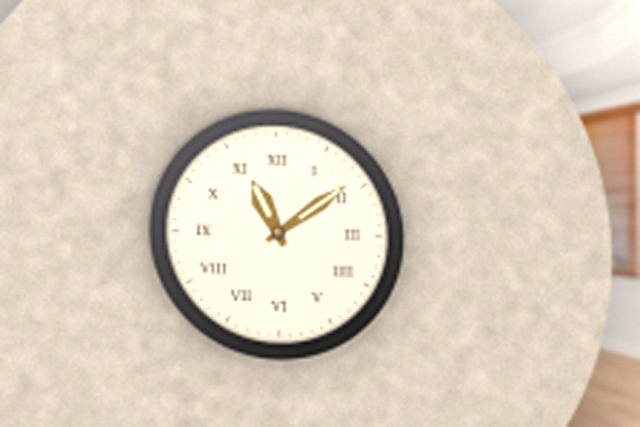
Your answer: 11.09
